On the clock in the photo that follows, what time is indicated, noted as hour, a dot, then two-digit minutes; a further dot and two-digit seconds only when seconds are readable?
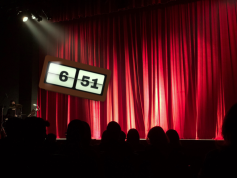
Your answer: 6.51
